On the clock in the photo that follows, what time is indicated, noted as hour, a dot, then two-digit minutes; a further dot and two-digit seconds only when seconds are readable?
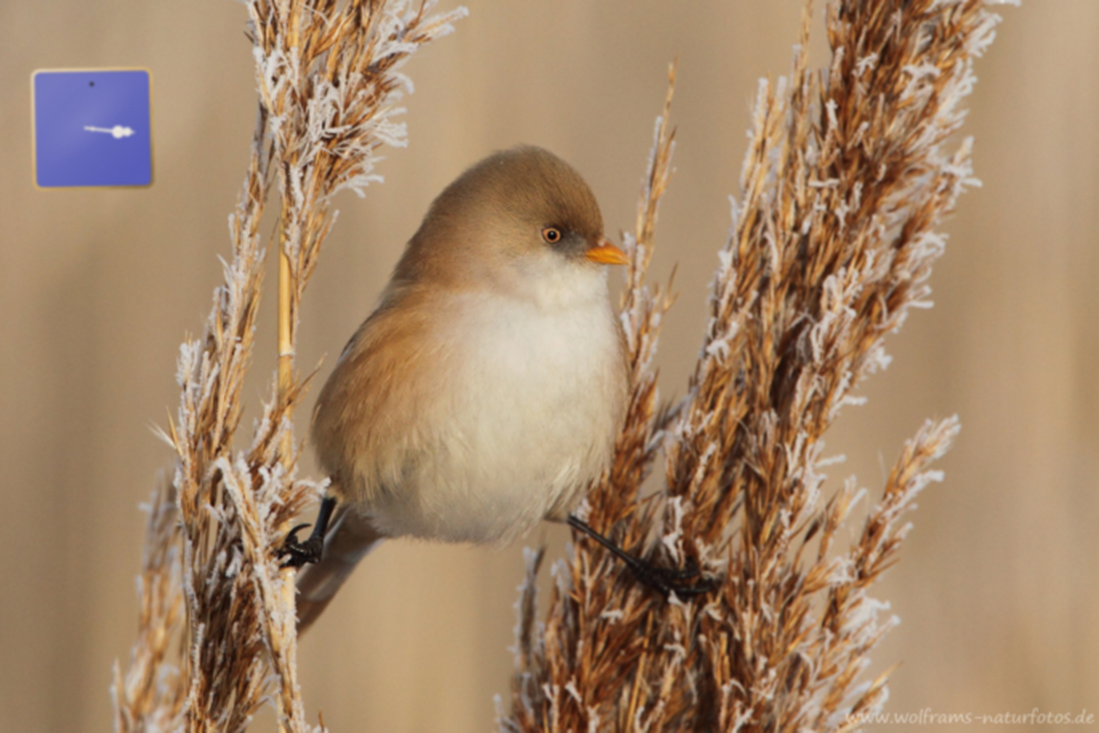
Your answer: 3.16
